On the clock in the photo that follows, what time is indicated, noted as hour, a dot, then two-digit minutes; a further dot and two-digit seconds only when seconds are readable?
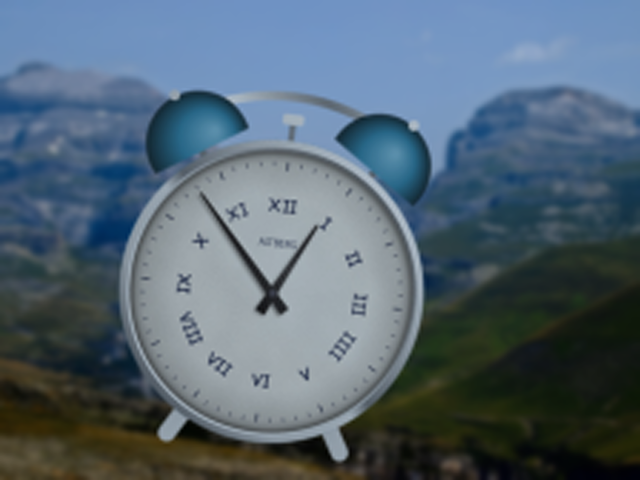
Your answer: 12.53
